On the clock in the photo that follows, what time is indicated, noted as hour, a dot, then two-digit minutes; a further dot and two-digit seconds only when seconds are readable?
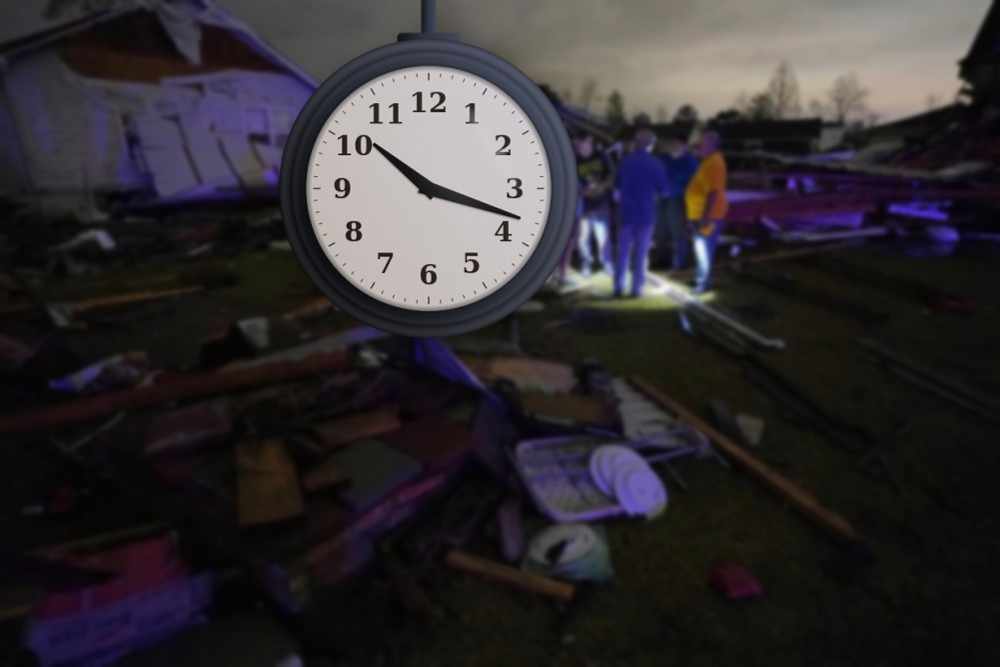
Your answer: 10.18
